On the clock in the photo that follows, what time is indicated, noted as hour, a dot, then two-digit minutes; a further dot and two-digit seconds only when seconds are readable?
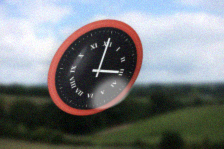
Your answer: 3.00
